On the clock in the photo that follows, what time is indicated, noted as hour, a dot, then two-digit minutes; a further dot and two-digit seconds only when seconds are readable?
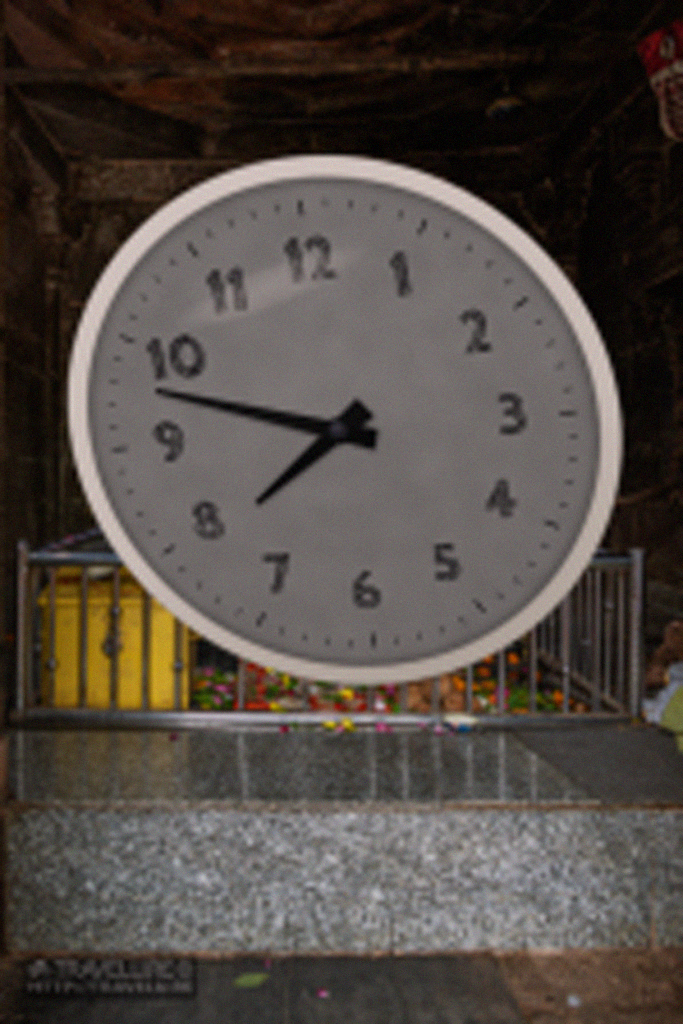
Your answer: 7.48
